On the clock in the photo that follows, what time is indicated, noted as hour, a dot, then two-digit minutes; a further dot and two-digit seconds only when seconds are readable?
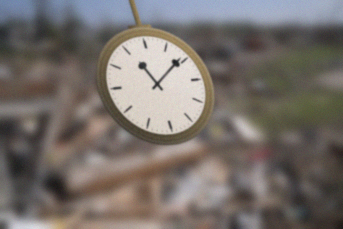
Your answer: 11.09
